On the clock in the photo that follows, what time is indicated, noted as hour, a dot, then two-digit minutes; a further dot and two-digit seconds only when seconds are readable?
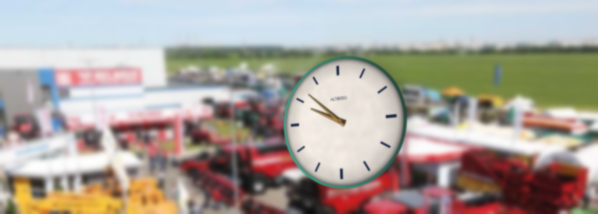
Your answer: 9.52
